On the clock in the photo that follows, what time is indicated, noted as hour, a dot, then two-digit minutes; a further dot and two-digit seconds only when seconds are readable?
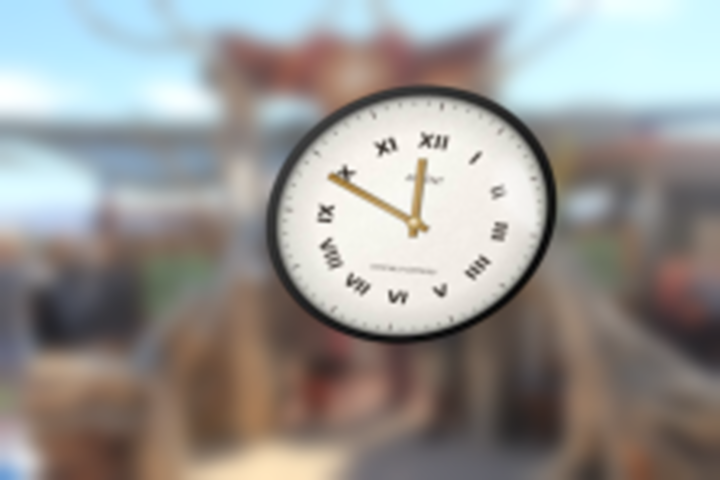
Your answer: 11.49
